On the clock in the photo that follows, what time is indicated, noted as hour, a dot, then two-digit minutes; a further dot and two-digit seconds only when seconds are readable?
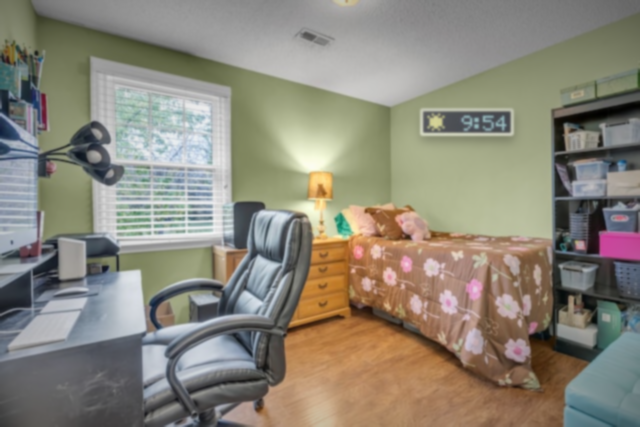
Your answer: 9.54
